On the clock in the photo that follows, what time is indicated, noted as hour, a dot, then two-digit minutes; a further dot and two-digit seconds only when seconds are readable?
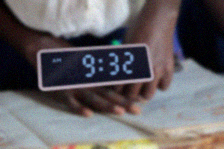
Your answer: 9.32
